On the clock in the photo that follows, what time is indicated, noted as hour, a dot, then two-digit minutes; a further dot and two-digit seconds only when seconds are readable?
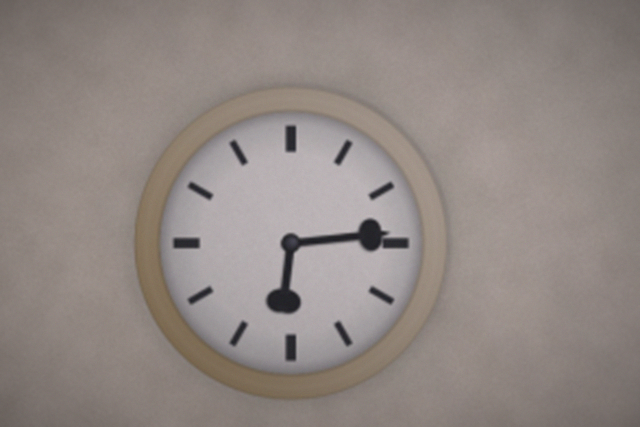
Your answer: 6.14
